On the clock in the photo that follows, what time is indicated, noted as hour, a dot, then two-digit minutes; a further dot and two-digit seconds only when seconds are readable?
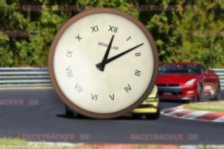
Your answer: 12.08
